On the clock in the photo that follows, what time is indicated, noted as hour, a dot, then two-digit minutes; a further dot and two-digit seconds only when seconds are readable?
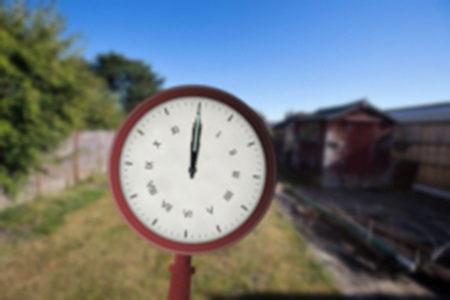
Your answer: 12.00
